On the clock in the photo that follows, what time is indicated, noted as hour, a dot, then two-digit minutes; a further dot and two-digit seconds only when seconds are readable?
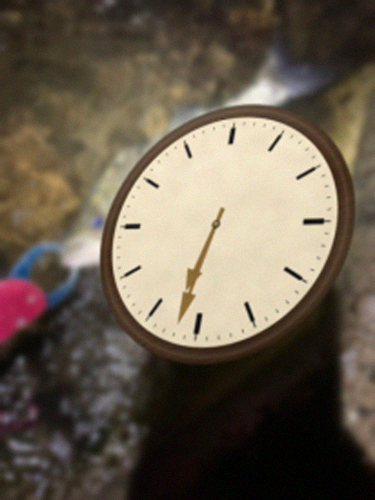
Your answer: 6.32
